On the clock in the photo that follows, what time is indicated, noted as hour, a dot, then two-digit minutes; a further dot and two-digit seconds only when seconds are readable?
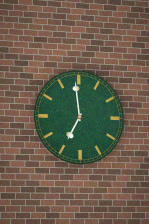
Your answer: 6.59
